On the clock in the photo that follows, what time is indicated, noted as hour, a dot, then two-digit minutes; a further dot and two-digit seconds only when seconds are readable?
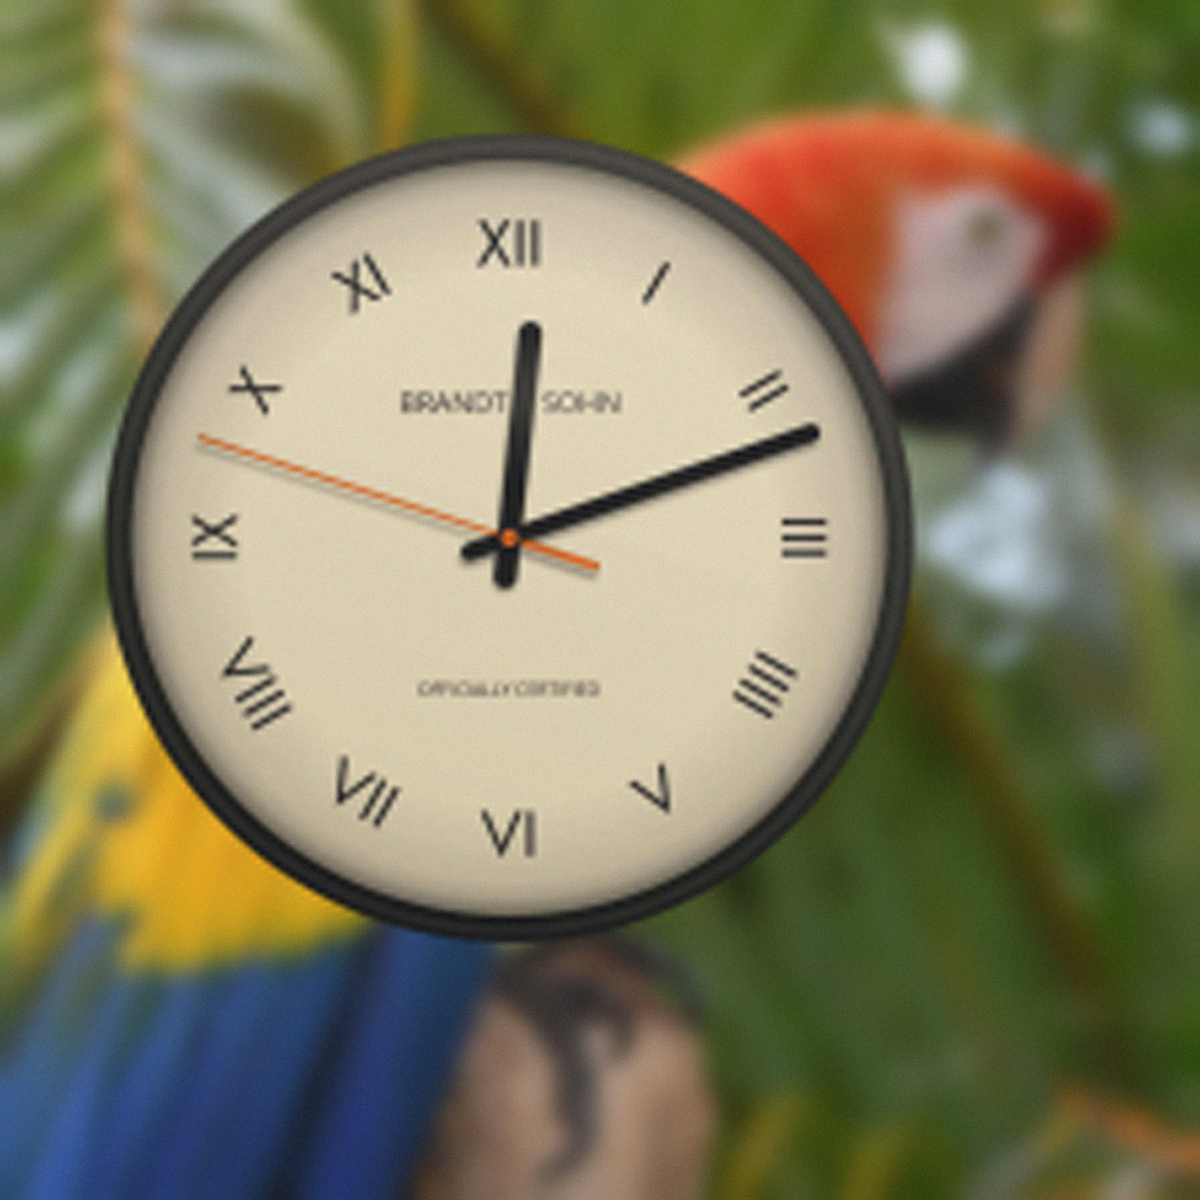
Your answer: 12.11.48
